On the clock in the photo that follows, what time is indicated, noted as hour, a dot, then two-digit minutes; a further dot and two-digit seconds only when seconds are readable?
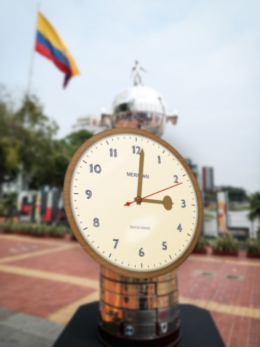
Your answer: 3.01.11
